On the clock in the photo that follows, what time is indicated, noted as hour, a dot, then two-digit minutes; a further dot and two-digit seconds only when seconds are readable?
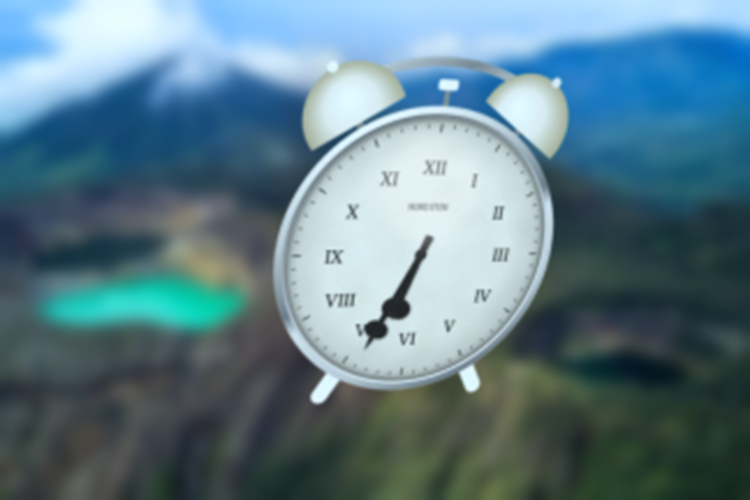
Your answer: 6.34
